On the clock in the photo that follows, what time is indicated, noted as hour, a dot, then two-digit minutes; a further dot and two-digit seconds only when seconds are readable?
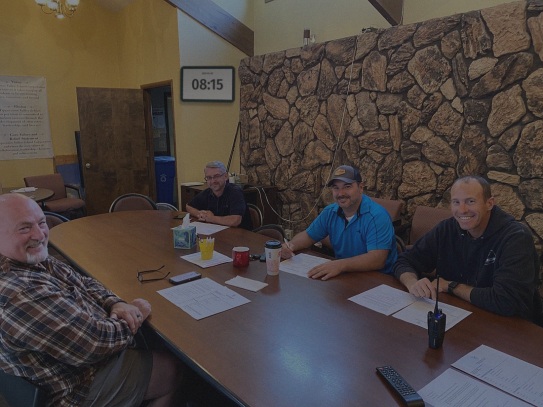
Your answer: 8.15
